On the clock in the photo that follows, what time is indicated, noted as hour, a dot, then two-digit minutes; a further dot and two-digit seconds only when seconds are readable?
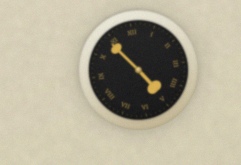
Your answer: 4.54
